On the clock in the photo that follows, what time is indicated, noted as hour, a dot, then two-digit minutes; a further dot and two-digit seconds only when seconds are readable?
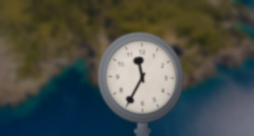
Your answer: 11.35
